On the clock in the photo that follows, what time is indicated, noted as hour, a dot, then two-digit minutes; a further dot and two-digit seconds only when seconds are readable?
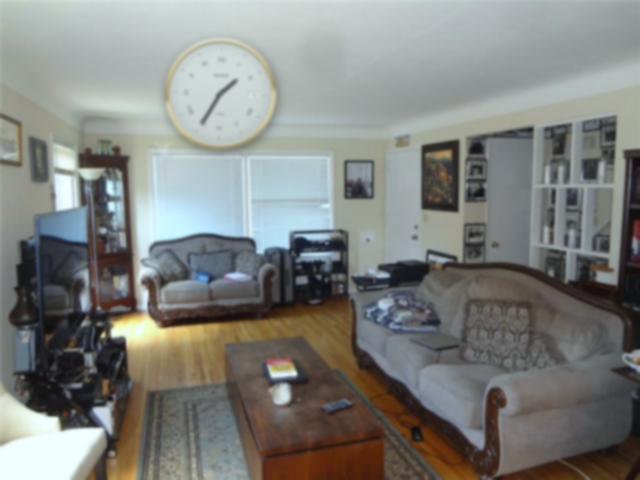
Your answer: 1.35
